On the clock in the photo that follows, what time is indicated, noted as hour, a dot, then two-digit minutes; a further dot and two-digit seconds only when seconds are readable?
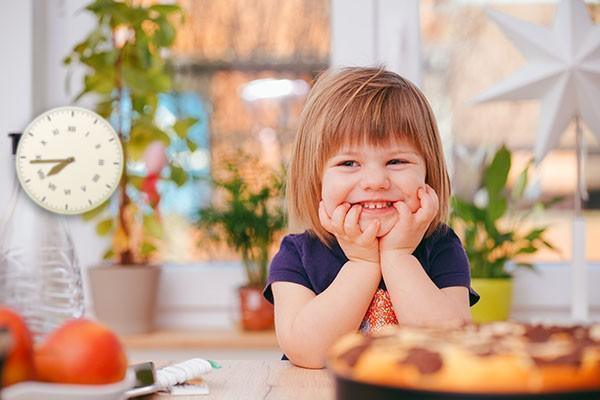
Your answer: 7.44
